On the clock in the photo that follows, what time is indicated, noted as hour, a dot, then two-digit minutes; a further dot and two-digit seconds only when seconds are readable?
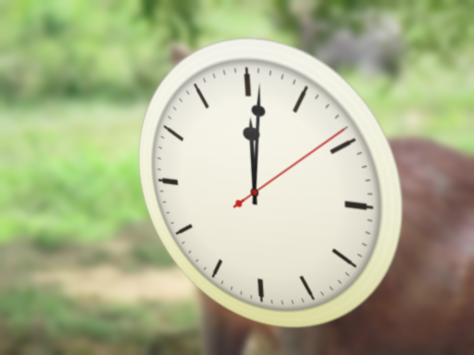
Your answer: 12.01.09
